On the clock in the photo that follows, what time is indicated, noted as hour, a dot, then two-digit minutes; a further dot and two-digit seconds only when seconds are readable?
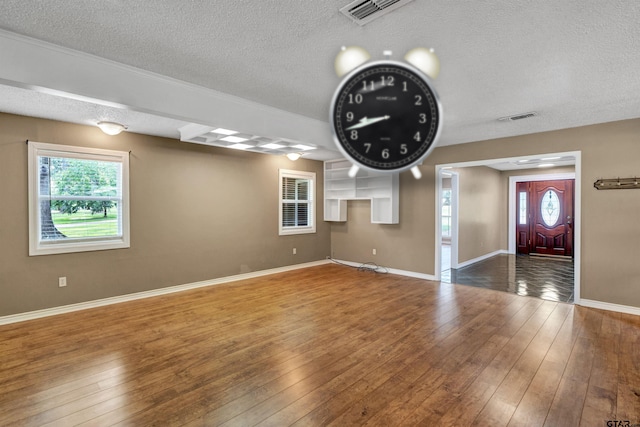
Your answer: 8.42
